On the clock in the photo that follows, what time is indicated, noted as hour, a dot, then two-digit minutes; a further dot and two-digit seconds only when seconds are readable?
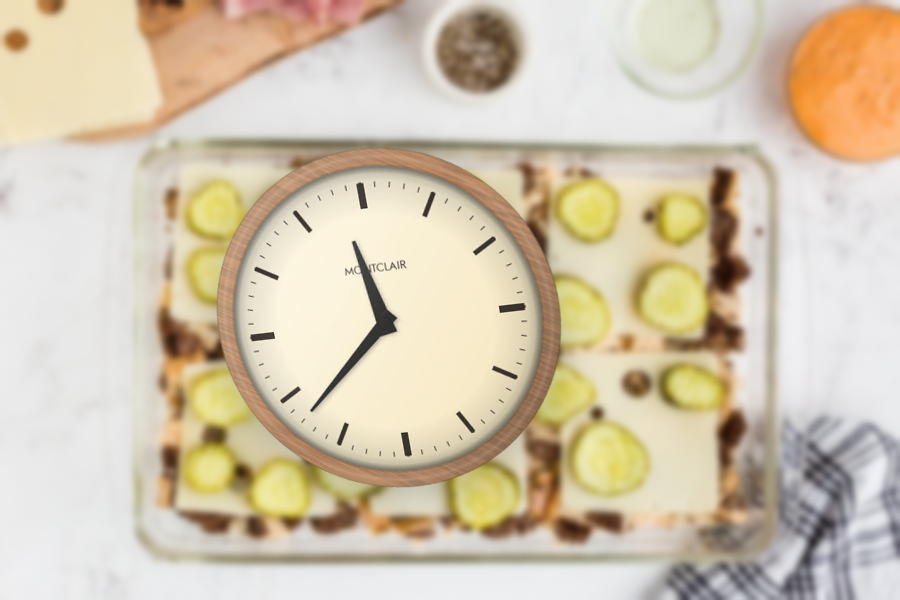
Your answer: 11.38
